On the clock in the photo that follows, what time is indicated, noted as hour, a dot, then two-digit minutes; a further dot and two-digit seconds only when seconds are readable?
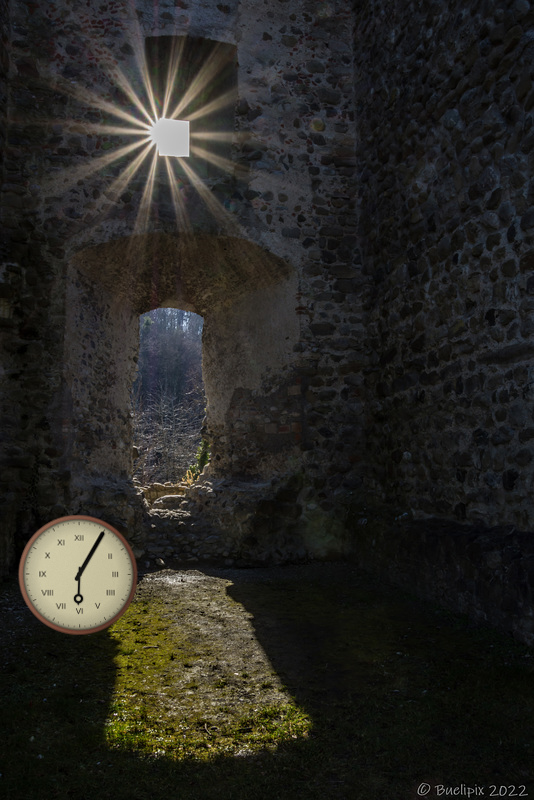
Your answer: 6.05
